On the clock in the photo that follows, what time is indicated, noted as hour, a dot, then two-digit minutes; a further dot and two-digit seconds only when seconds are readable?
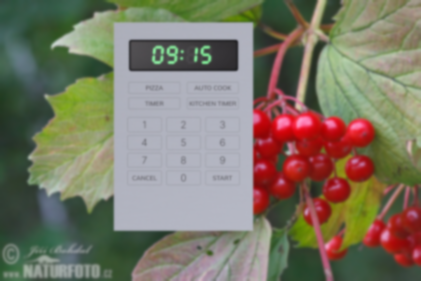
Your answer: 9.15
